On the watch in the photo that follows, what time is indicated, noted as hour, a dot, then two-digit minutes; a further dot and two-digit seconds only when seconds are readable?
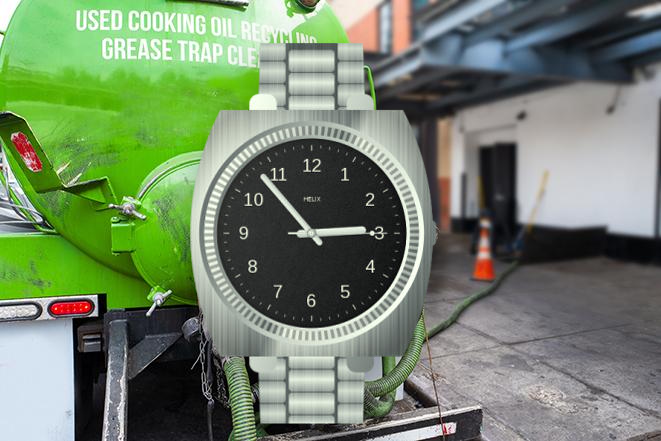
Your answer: 2.53.15
